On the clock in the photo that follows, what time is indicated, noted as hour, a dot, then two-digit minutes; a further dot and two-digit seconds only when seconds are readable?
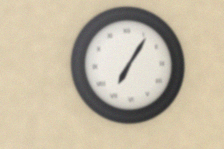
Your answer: 7.06
